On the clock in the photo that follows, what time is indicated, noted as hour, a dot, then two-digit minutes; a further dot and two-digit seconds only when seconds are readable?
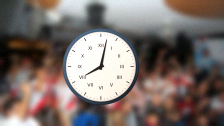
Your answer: 8.02
